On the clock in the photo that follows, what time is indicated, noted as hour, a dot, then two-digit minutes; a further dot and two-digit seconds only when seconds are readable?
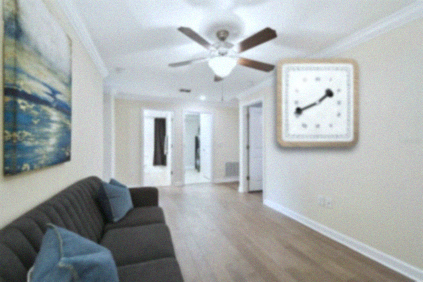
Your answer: 1.41
